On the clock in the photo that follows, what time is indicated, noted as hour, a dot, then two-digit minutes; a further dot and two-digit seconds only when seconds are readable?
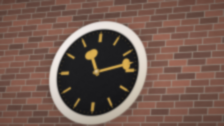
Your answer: 11.13
